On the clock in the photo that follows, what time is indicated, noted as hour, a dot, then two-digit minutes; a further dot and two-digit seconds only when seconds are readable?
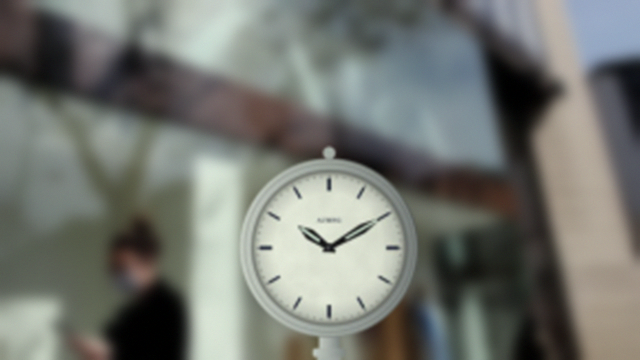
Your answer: 10.10
